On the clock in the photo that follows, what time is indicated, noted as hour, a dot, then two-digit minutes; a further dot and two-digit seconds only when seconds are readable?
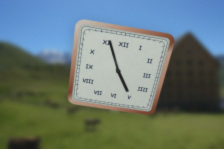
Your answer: 4.56
